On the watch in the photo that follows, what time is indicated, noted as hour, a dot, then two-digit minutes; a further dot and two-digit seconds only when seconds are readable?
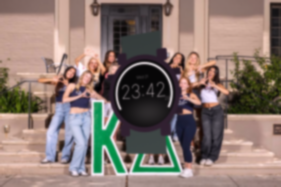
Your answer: 23.42
